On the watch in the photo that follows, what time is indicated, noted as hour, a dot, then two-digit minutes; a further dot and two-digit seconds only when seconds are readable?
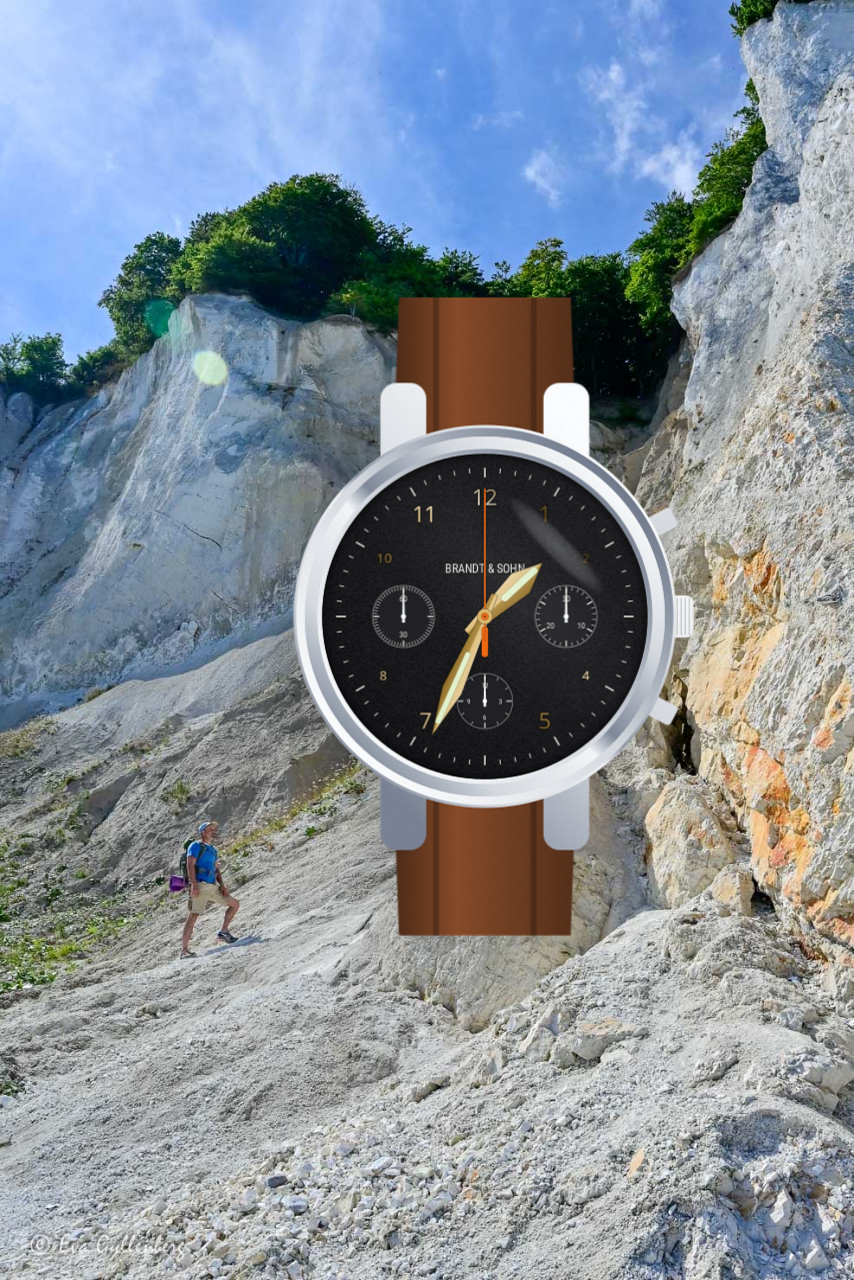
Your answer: 1.34
